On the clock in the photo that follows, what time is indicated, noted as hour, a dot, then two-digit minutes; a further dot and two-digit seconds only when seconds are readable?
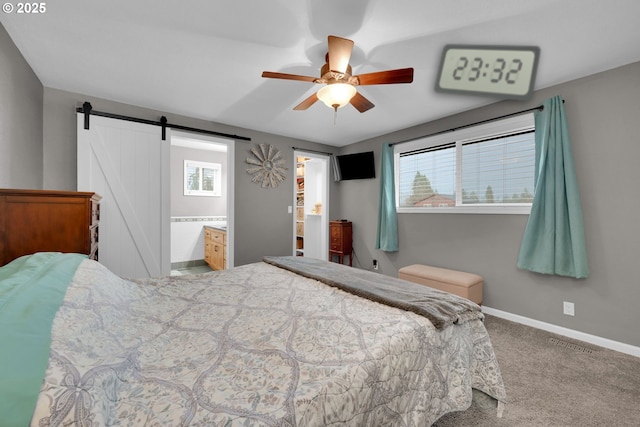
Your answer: 23.32
